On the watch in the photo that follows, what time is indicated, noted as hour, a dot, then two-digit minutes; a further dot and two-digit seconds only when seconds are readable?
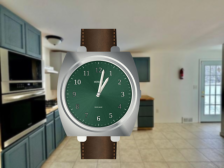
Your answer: 1.02
